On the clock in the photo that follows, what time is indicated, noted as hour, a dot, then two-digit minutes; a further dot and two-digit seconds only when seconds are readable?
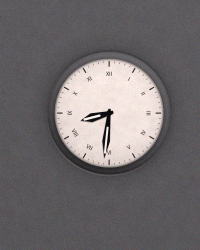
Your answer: 8.31
